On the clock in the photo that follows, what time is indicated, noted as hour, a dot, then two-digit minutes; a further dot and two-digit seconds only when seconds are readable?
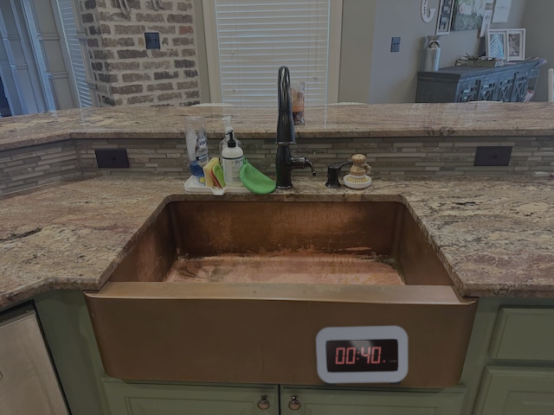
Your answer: 0.40
